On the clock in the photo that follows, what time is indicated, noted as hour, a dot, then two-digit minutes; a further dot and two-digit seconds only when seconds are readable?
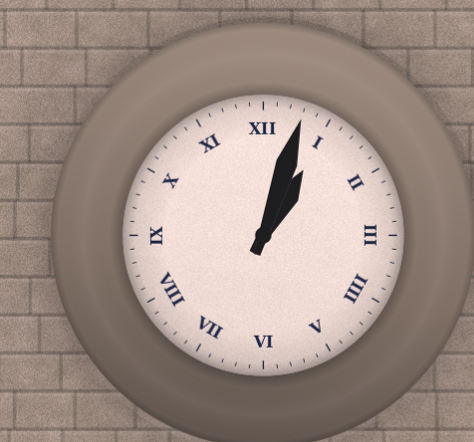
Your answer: 1.03
